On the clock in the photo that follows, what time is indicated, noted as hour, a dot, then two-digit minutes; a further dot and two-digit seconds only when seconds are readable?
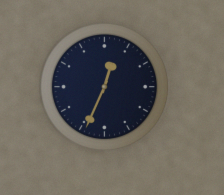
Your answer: 12.34
